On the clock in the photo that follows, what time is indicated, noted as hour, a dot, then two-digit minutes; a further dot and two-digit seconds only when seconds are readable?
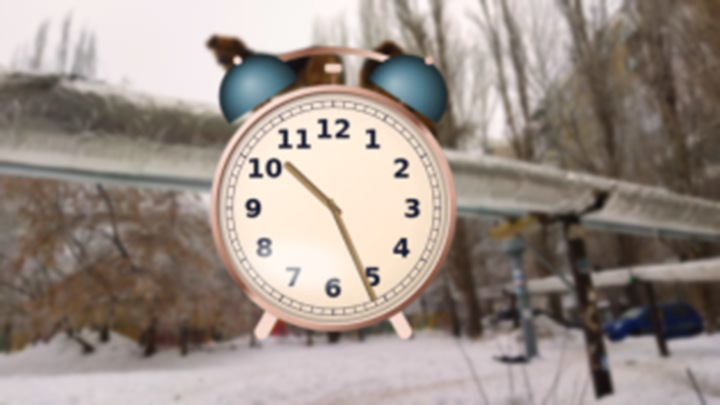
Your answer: 10.26
